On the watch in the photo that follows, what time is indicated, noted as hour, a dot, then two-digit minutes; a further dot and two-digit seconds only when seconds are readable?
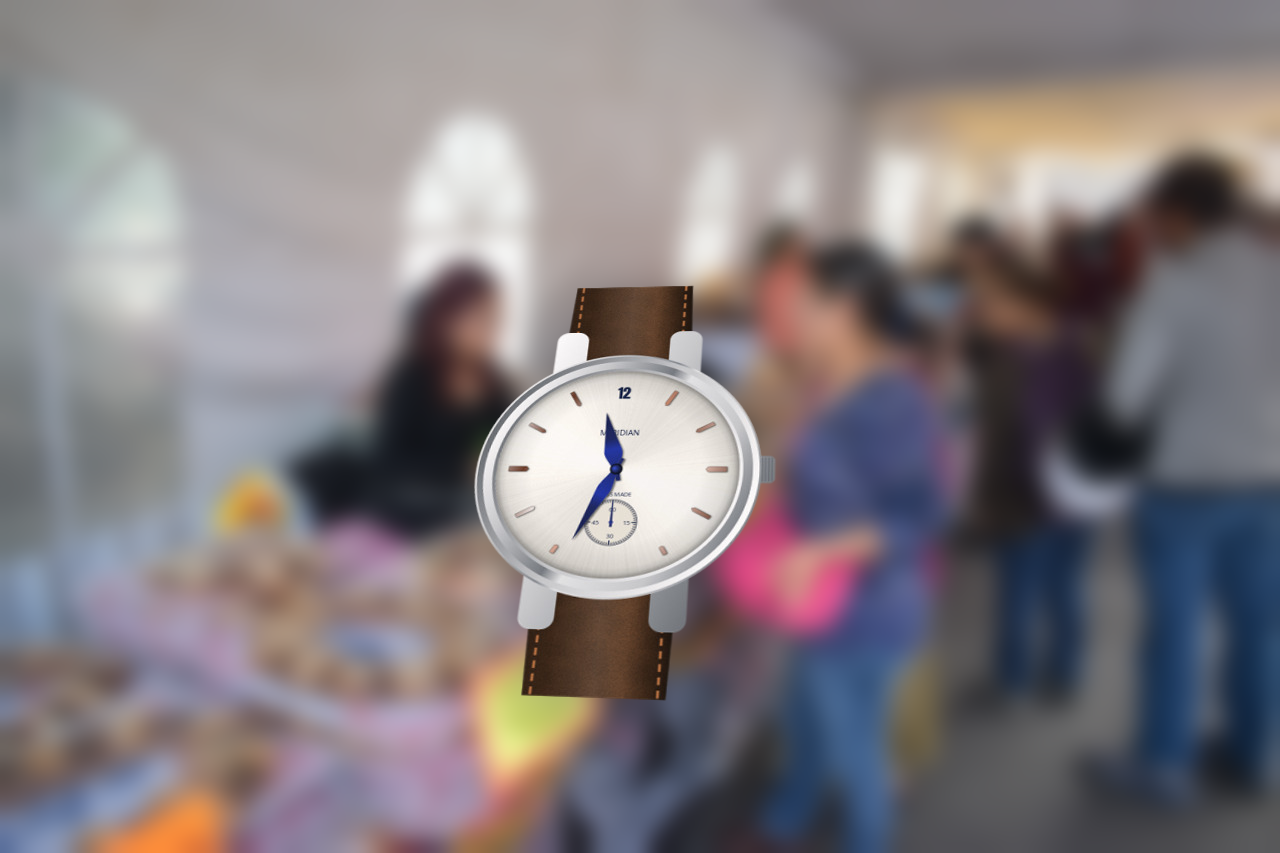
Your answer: 11.34
